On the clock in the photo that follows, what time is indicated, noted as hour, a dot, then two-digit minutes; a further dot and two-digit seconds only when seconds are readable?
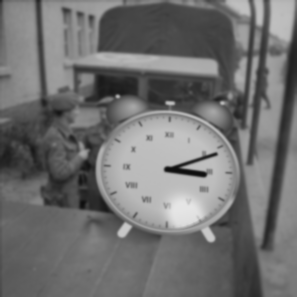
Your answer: 3.11
